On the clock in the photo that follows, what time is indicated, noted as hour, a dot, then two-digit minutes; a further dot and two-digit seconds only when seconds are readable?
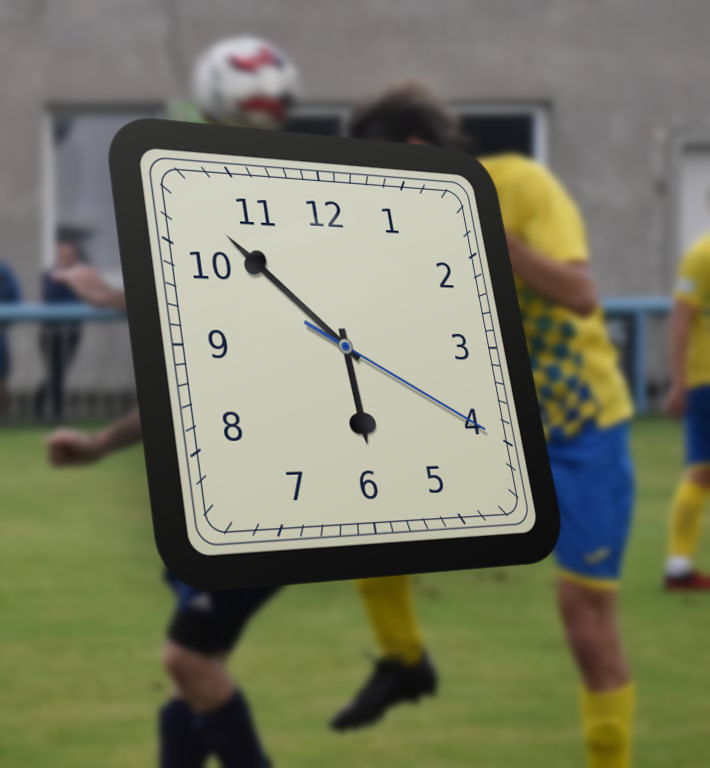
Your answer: 5.52.20
